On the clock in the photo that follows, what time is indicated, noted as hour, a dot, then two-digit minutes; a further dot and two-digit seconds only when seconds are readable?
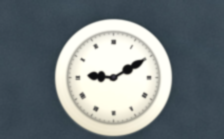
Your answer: 9.10
